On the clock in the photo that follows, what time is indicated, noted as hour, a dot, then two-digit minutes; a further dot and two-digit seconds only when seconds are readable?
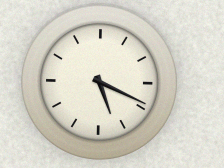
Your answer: 5.19
